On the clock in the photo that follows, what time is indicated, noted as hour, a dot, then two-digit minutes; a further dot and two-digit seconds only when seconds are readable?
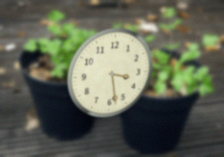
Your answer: 3.28
